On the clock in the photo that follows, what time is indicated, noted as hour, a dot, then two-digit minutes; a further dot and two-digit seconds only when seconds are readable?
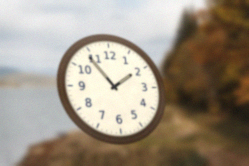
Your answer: 1.54
